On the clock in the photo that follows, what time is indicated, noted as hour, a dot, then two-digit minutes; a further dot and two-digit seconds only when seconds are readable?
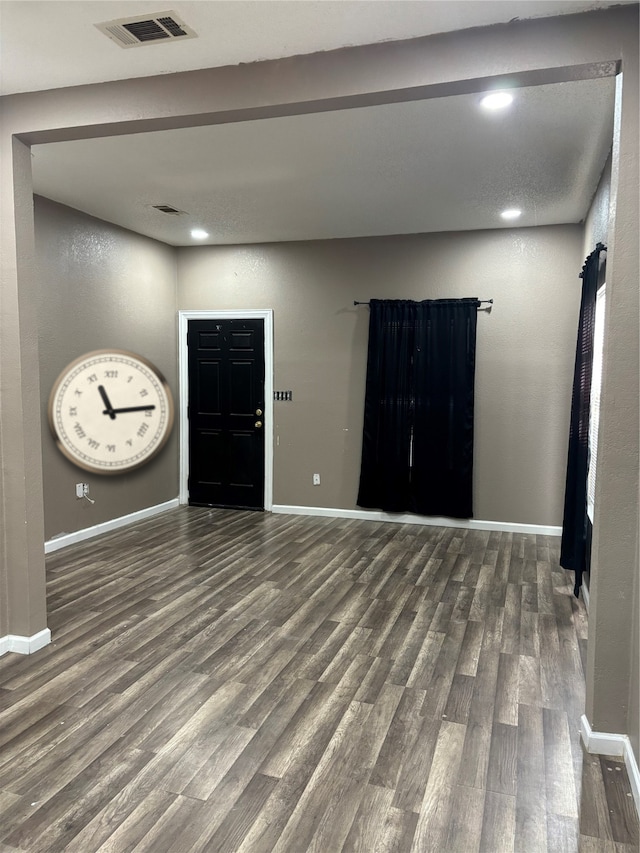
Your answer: 11.14
